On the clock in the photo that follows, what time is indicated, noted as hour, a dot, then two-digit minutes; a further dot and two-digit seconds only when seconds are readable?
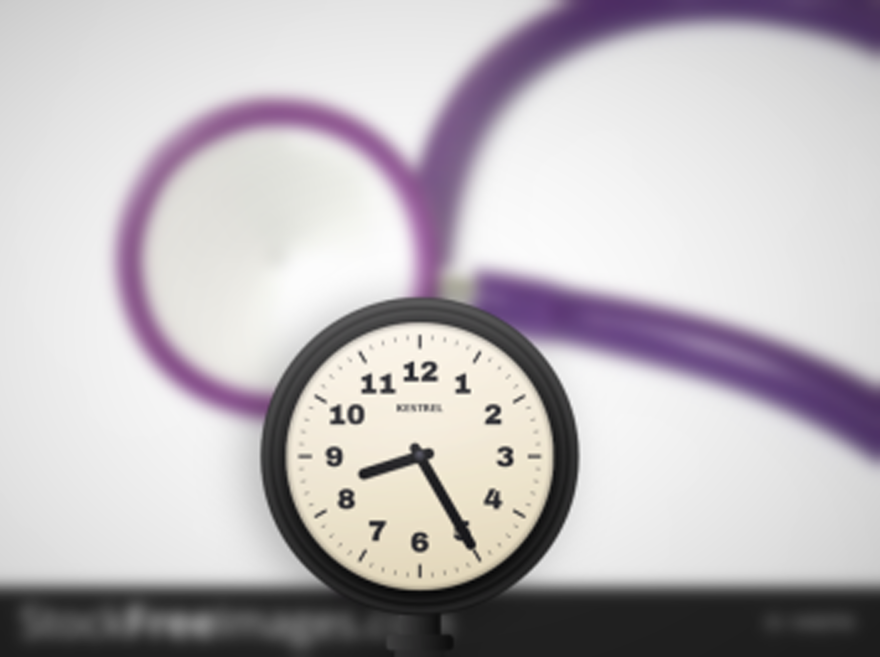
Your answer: 8.25
